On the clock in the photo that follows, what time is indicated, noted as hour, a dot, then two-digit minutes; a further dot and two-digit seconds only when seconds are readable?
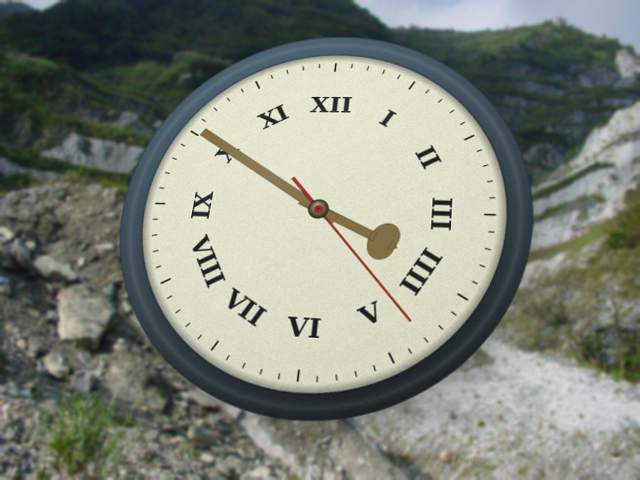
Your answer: 3.50.23
